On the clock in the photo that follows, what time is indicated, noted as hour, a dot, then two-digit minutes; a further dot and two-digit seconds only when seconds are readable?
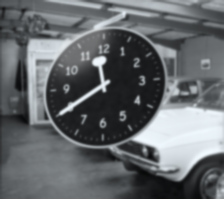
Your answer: 11.40
